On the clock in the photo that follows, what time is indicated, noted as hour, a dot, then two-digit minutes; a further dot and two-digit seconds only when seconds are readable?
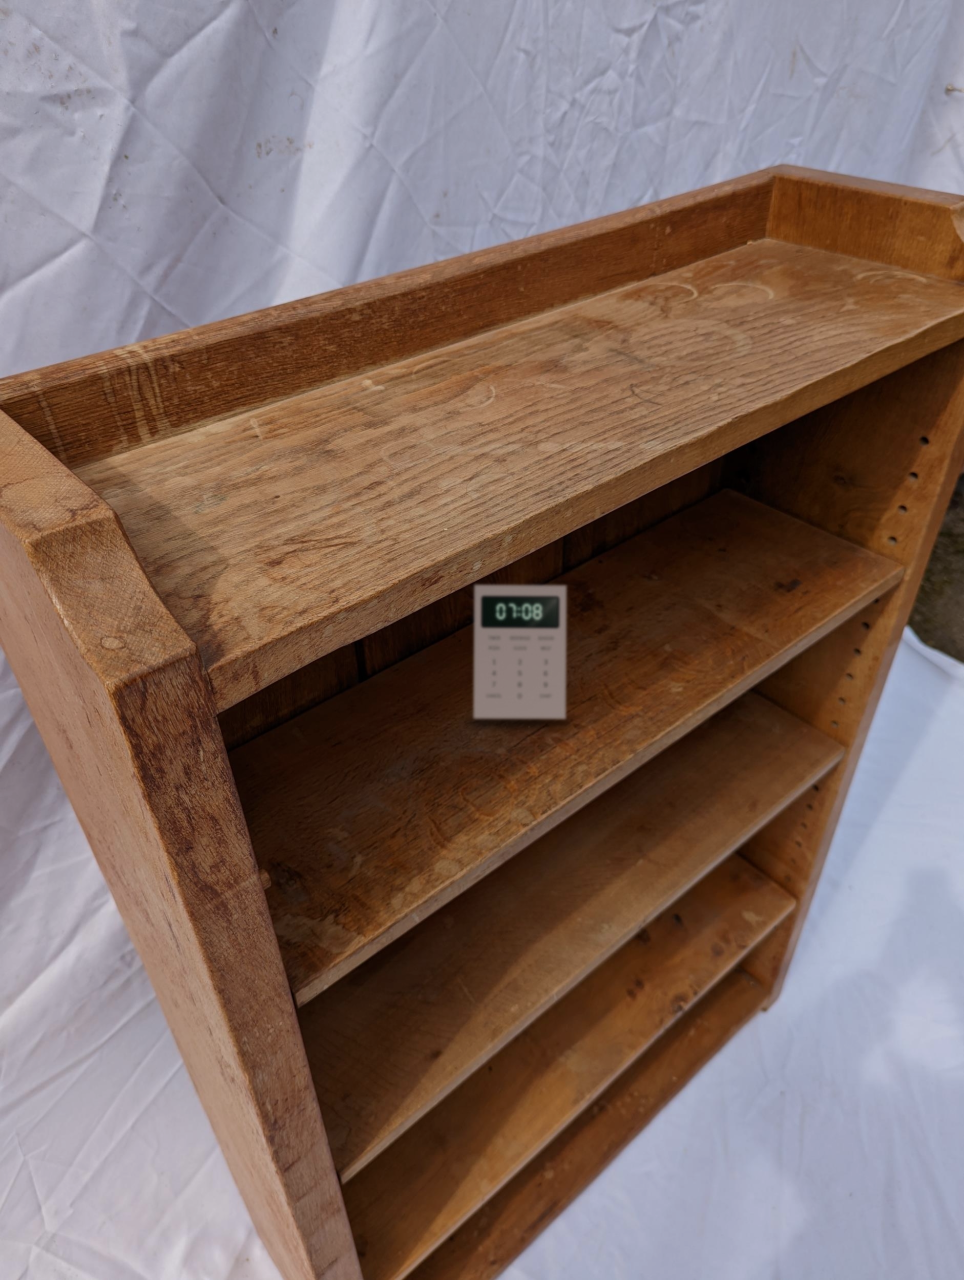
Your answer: 7.08
